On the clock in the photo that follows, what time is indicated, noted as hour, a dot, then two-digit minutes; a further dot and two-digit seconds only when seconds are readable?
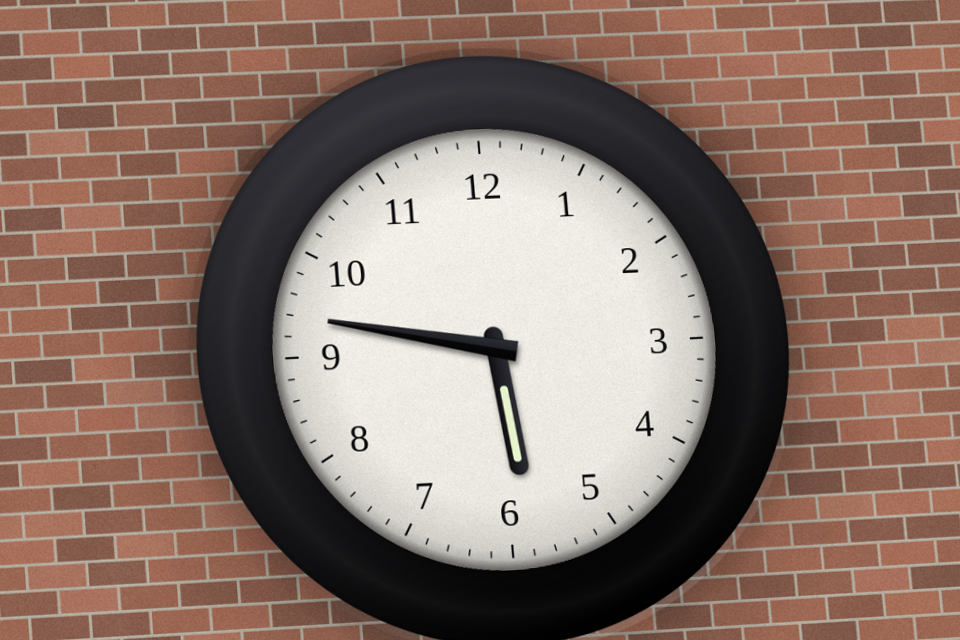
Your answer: 5.47
